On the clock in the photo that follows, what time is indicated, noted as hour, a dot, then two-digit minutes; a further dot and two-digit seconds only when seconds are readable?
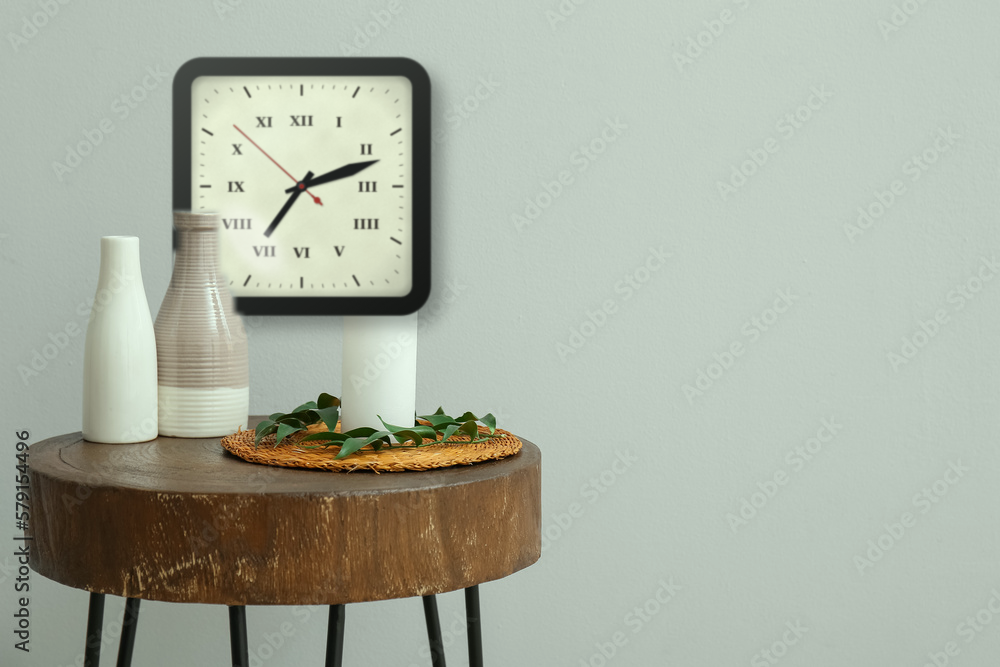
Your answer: 7.11.52
